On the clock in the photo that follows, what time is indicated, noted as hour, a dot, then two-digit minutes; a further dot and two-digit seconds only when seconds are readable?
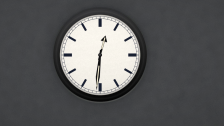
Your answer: 12.31
